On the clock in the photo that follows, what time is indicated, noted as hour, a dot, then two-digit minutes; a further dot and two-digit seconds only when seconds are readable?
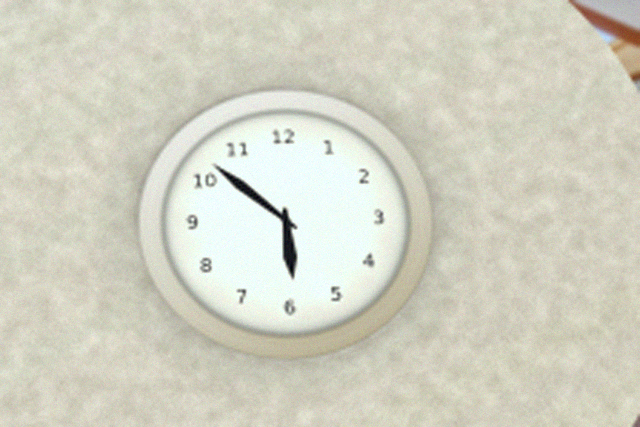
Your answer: 5.52
